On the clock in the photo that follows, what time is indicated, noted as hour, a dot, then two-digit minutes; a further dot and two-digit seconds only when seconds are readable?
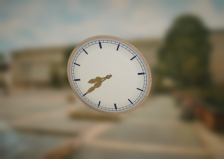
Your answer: 8.40
